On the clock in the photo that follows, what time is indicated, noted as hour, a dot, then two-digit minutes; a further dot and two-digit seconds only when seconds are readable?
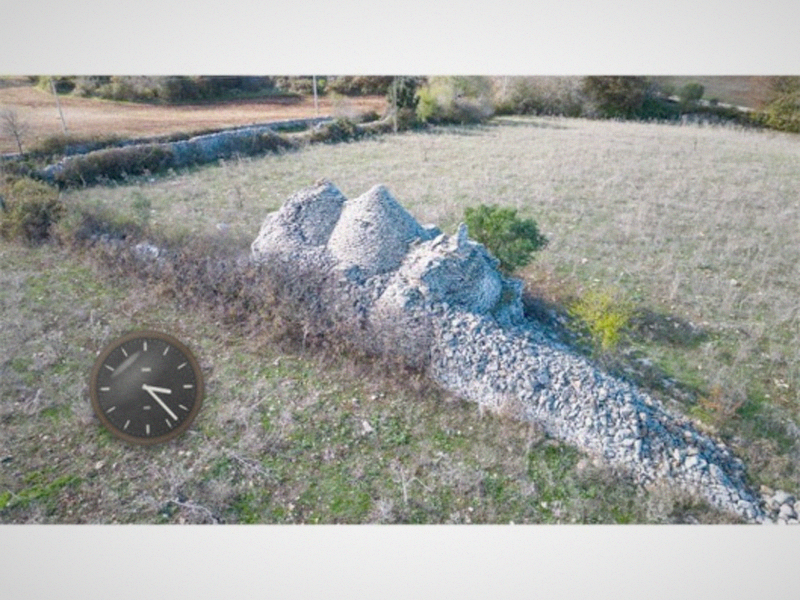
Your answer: 3.23
